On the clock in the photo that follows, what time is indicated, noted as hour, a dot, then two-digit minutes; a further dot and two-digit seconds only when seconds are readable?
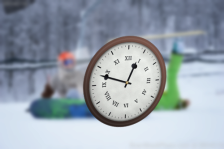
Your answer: 12.48
